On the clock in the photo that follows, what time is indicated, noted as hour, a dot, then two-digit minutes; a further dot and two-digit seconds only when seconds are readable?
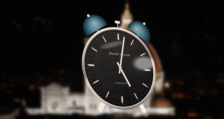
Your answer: 5.02
